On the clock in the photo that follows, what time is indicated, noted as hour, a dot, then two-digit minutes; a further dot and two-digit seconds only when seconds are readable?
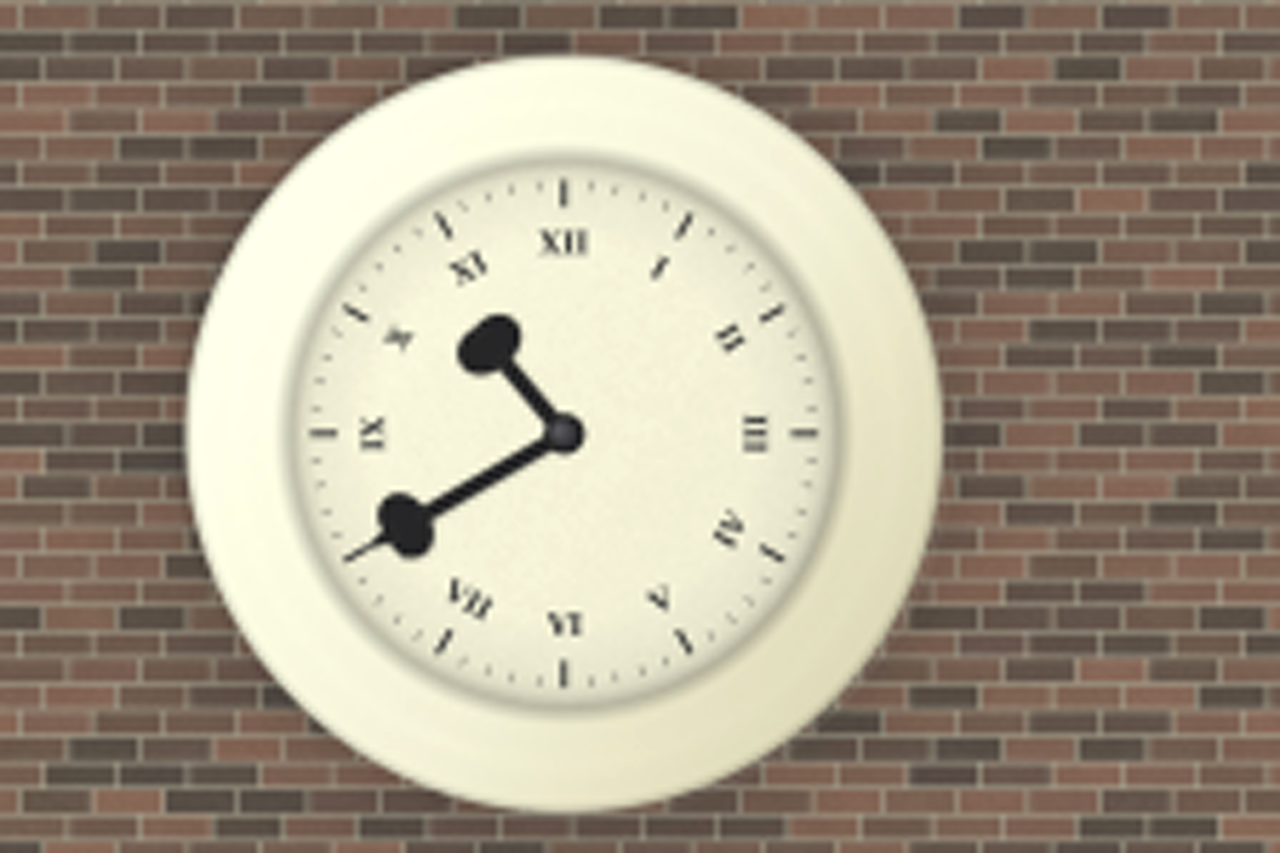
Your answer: 10.40
